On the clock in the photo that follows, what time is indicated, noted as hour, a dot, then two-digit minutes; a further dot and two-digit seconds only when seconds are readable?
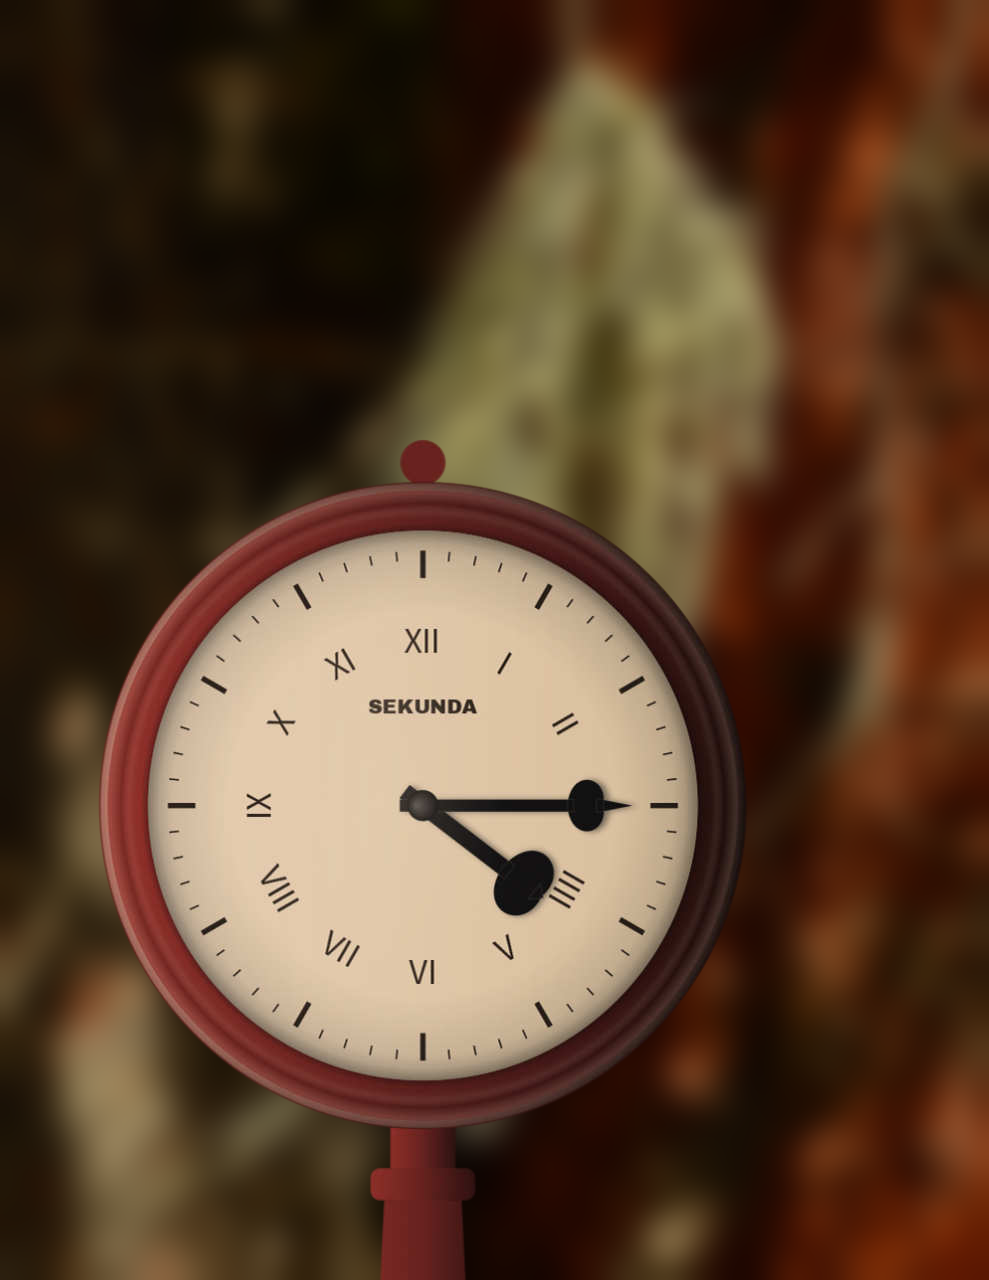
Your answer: 4.15
